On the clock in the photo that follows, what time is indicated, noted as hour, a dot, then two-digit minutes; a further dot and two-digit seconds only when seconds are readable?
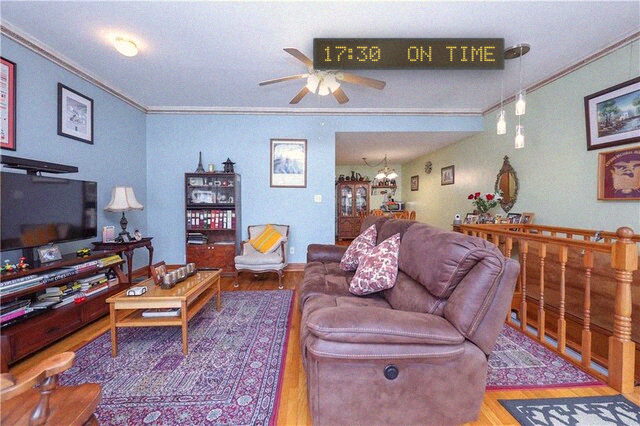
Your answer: 17.30
